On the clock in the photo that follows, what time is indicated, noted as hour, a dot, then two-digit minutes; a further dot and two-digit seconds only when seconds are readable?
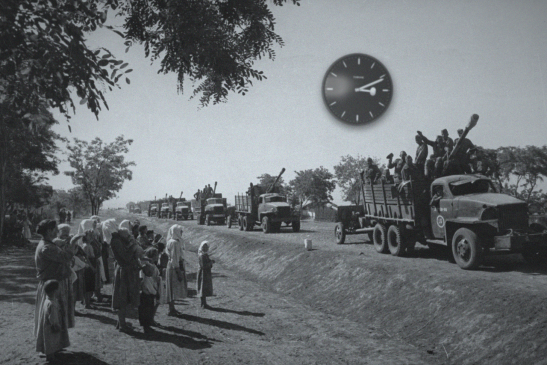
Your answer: 3.11
